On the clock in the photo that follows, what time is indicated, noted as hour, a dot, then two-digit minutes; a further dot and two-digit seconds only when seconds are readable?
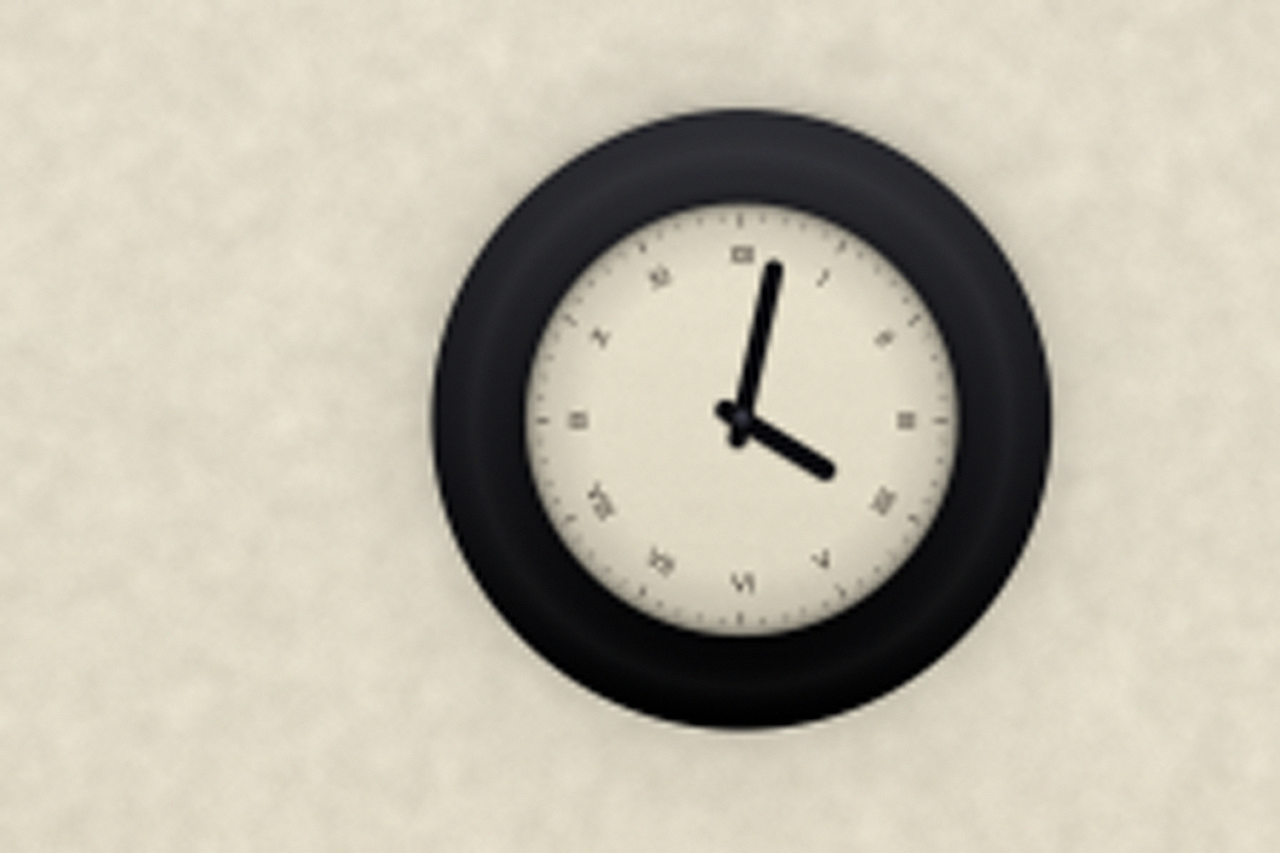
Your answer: 4.02
